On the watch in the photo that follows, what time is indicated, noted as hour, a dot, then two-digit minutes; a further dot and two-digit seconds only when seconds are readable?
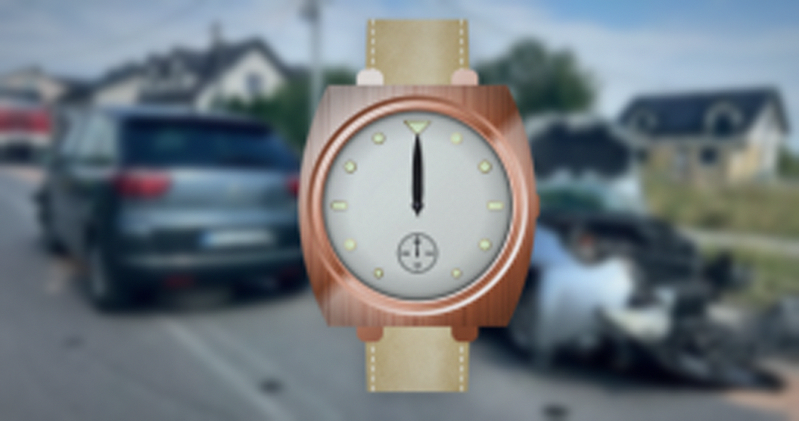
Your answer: 12.00
